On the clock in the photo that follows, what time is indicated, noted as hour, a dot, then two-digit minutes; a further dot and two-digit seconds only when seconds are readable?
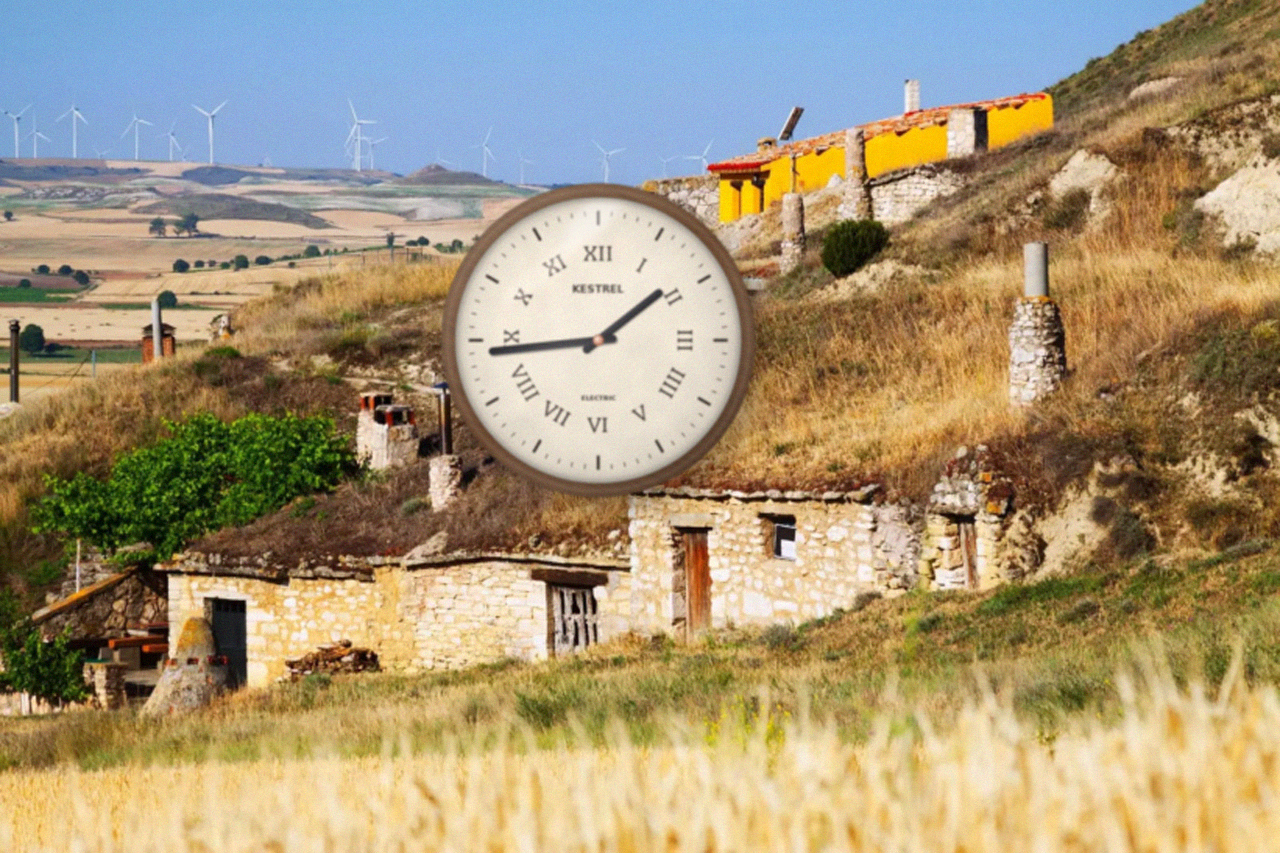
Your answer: 1.44
